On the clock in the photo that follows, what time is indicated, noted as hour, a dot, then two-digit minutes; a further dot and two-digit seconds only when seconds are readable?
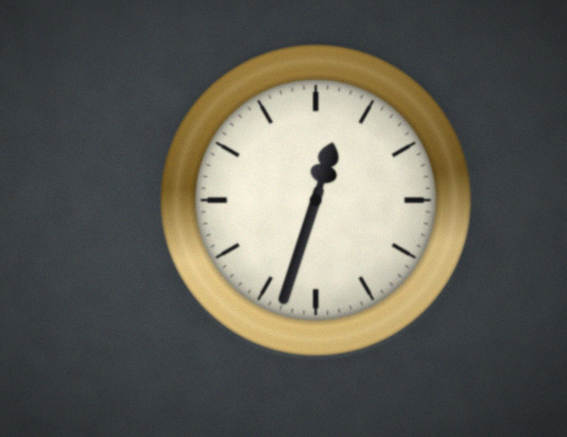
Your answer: 12.33
